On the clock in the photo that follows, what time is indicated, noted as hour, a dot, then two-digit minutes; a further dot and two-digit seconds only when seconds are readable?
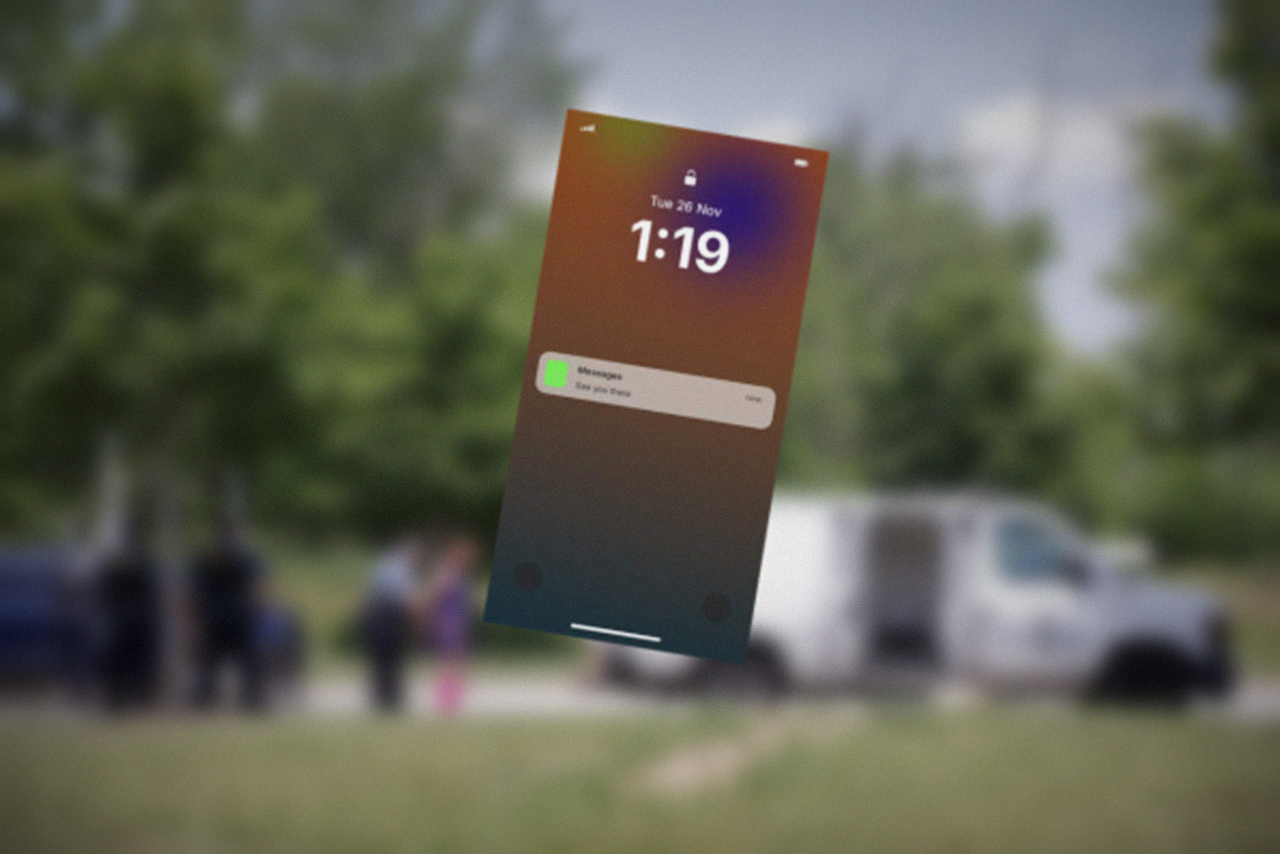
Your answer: 1.19
